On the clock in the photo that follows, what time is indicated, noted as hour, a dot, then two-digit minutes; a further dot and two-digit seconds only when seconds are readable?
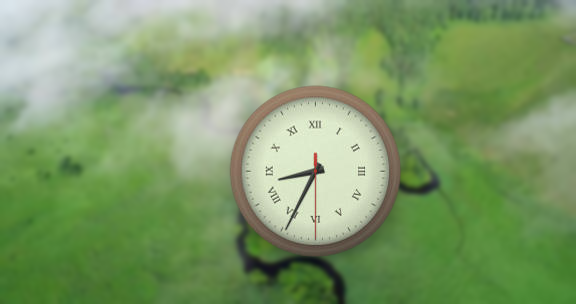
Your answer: 8.34.30
